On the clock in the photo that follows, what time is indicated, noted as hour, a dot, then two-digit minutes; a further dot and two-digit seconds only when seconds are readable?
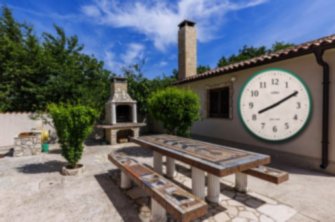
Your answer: 8.10
